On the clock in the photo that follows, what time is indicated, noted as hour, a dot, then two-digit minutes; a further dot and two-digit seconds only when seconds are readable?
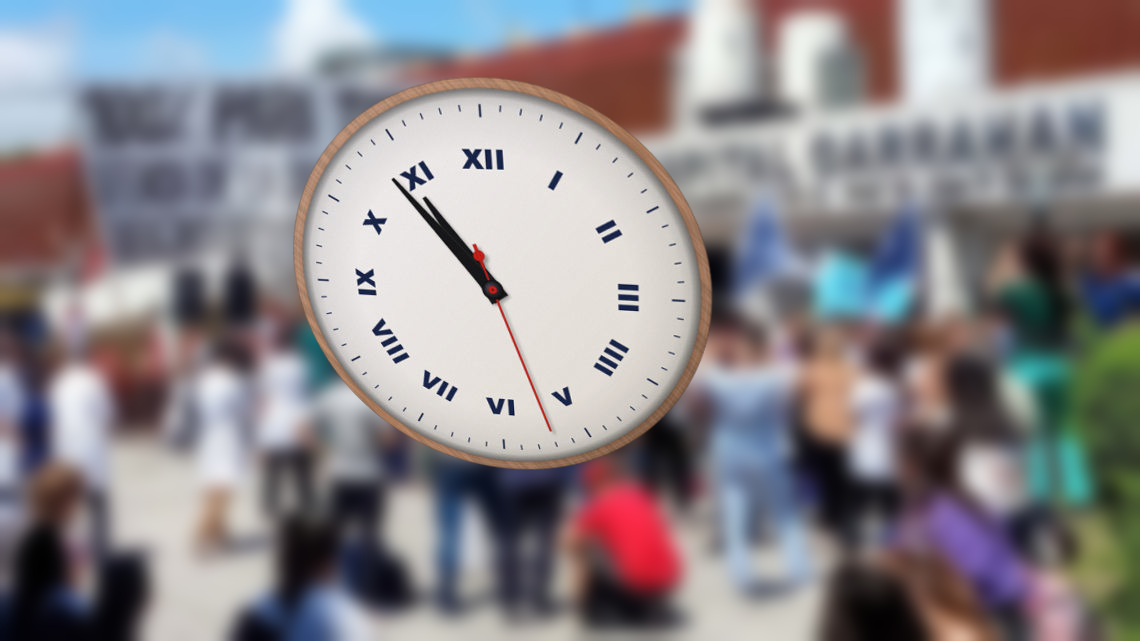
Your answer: 10.53.27
